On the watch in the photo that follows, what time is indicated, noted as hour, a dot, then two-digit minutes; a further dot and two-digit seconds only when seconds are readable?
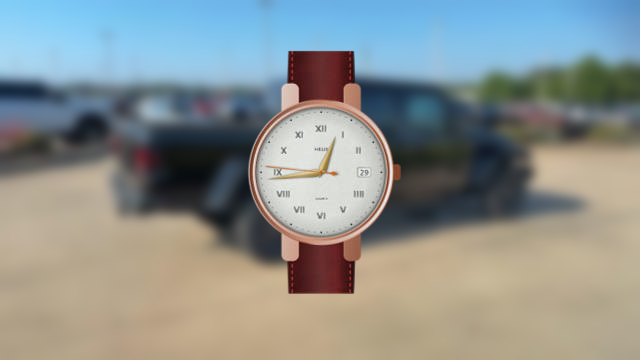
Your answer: 12.43.46
